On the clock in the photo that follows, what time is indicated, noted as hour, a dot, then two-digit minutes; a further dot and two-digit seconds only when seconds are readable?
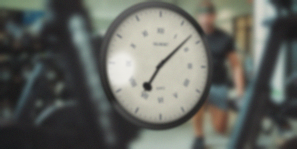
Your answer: 7.08
